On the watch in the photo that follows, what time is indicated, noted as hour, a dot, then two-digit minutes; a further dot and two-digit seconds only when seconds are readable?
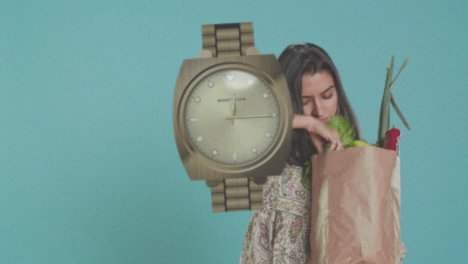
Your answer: 12.15
